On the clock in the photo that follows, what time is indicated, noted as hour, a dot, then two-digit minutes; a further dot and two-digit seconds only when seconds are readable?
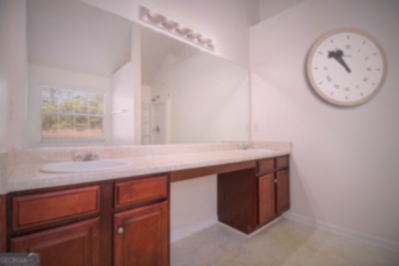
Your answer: 10.52
